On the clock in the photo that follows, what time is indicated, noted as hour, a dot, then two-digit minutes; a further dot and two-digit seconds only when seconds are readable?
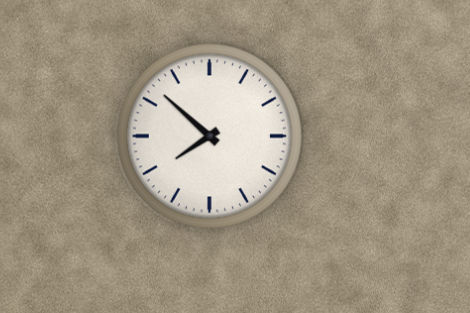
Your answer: 7.52
